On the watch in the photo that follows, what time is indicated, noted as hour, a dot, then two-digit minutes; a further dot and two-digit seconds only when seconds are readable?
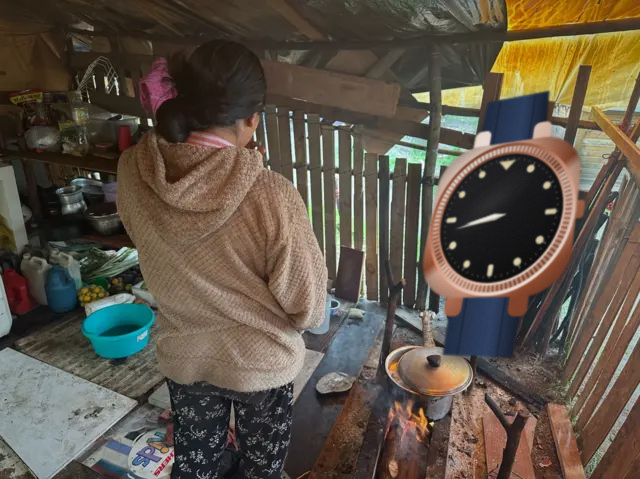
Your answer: 8.43
